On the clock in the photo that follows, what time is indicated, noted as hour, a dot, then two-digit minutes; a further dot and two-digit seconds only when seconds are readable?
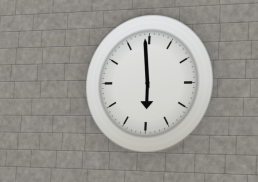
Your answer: 5.59
